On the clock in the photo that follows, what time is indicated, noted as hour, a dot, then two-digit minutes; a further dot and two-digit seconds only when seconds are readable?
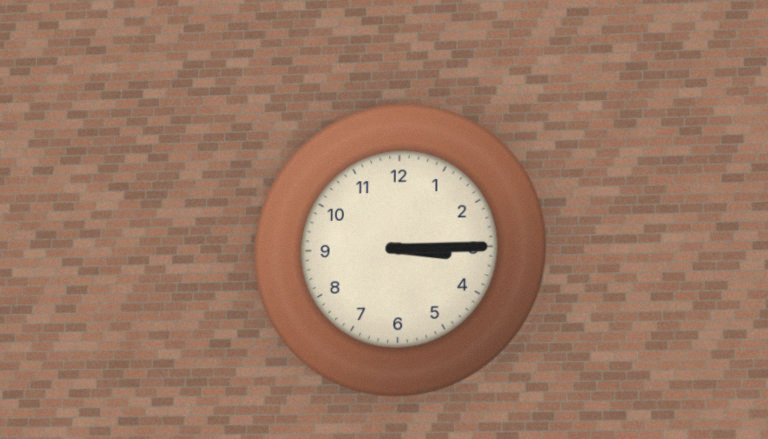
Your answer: 3.15
